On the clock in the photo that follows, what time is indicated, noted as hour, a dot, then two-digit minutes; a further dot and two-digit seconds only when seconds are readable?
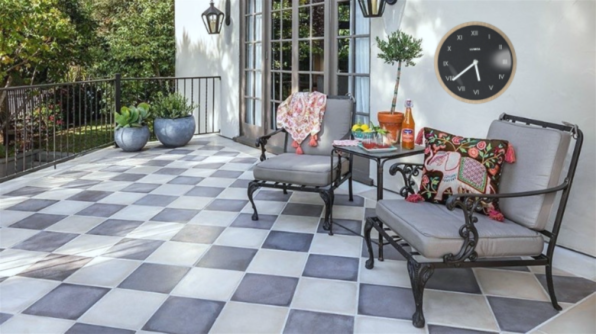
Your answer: 5.39
